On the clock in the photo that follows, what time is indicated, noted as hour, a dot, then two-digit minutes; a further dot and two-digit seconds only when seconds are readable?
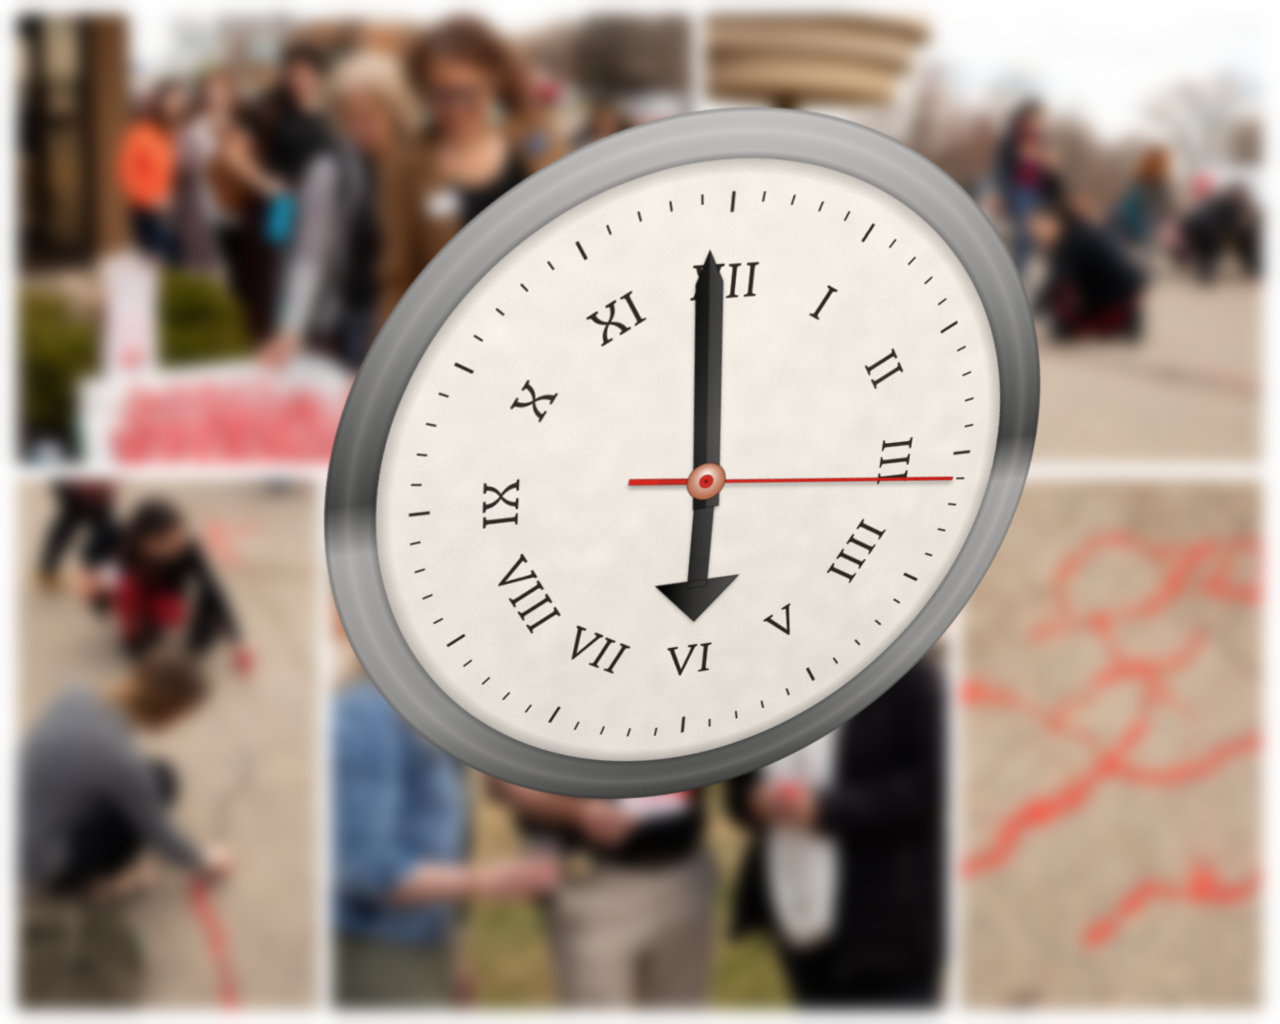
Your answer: 5.59.16
